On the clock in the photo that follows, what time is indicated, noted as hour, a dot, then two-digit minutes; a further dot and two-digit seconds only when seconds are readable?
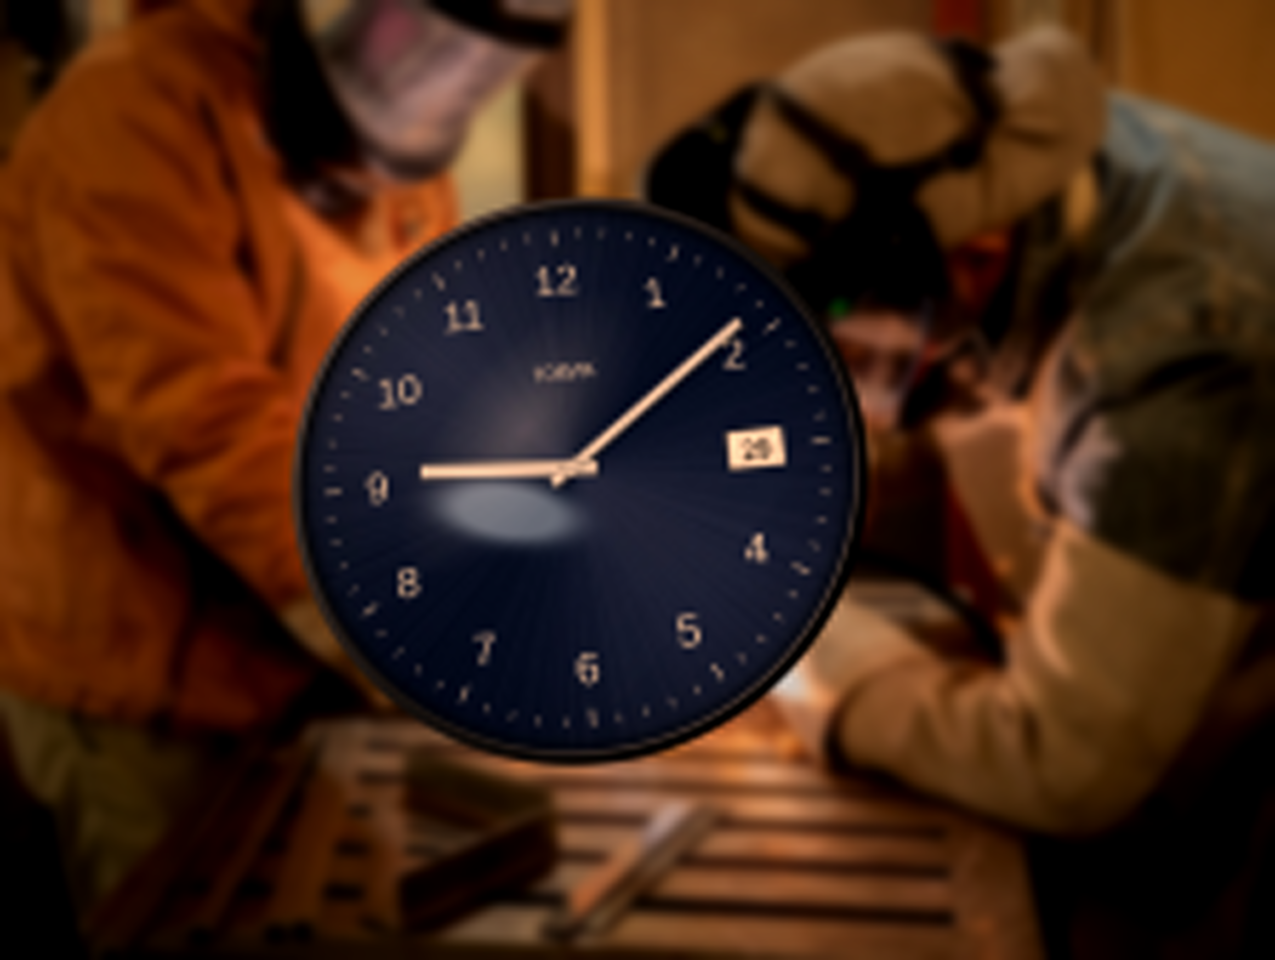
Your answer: 9.09
